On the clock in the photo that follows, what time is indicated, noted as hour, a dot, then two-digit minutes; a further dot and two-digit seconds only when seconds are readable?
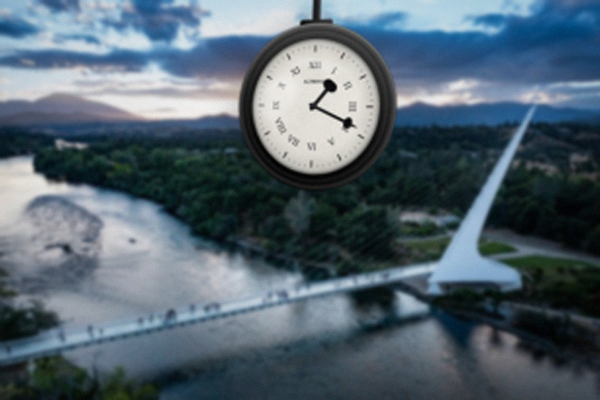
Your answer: 1.19
